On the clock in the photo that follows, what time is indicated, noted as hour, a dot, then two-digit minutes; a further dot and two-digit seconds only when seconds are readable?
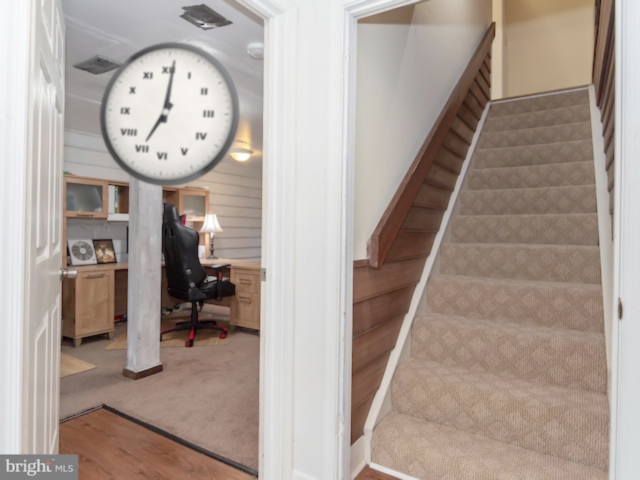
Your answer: 7.01
